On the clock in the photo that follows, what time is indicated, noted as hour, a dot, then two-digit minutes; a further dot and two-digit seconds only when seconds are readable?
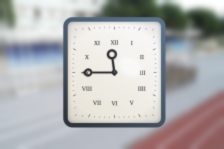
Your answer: 11.45
